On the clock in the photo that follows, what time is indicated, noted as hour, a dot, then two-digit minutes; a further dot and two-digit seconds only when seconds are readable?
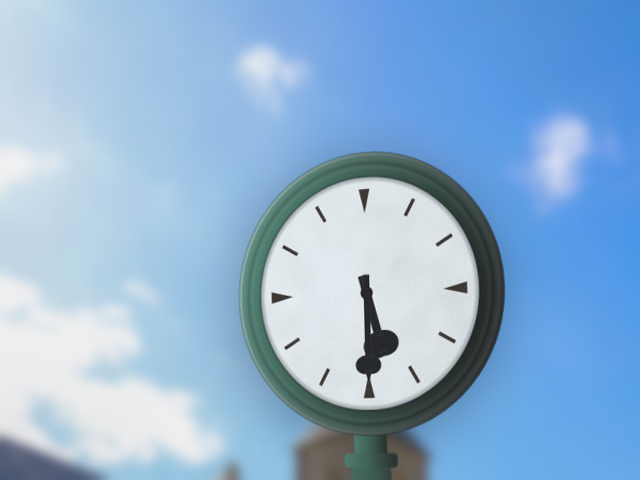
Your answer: 5.30
